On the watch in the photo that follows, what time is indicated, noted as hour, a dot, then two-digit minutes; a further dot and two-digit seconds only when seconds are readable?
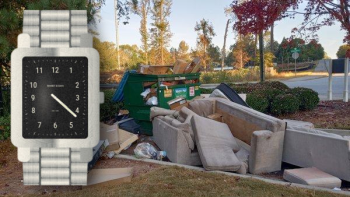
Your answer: 4.22
